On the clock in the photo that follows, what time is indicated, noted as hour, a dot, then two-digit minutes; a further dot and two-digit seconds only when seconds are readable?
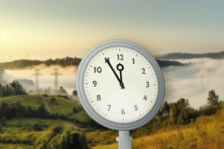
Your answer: 11.55
